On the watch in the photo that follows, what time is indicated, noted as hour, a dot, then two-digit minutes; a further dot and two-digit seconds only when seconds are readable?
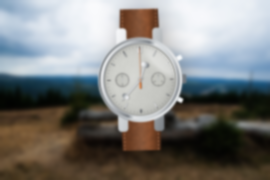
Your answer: 12.37
